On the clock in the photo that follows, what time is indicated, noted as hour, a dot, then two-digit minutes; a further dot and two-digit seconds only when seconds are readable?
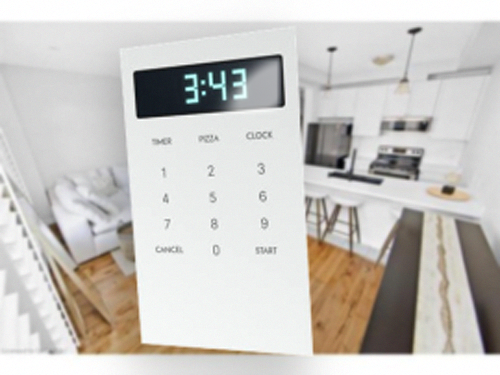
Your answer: 3.43
